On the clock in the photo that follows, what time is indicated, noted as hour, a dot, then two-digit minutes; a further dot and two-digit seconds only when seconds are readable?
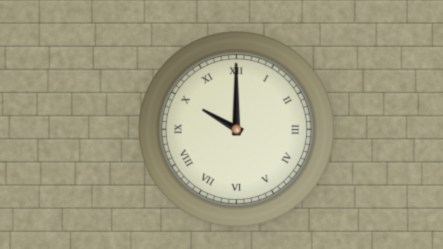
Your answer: 10.00
